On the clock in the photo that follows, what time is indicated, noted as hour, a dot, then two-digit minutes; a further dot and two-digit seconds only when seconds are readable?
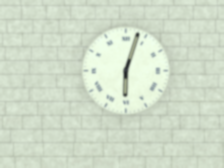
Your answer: 6.03
